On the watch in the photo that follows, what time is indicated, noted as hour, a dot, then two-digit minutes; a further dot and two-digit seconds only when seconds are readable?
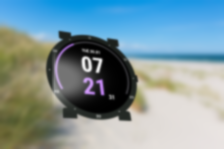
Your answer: 7.21
